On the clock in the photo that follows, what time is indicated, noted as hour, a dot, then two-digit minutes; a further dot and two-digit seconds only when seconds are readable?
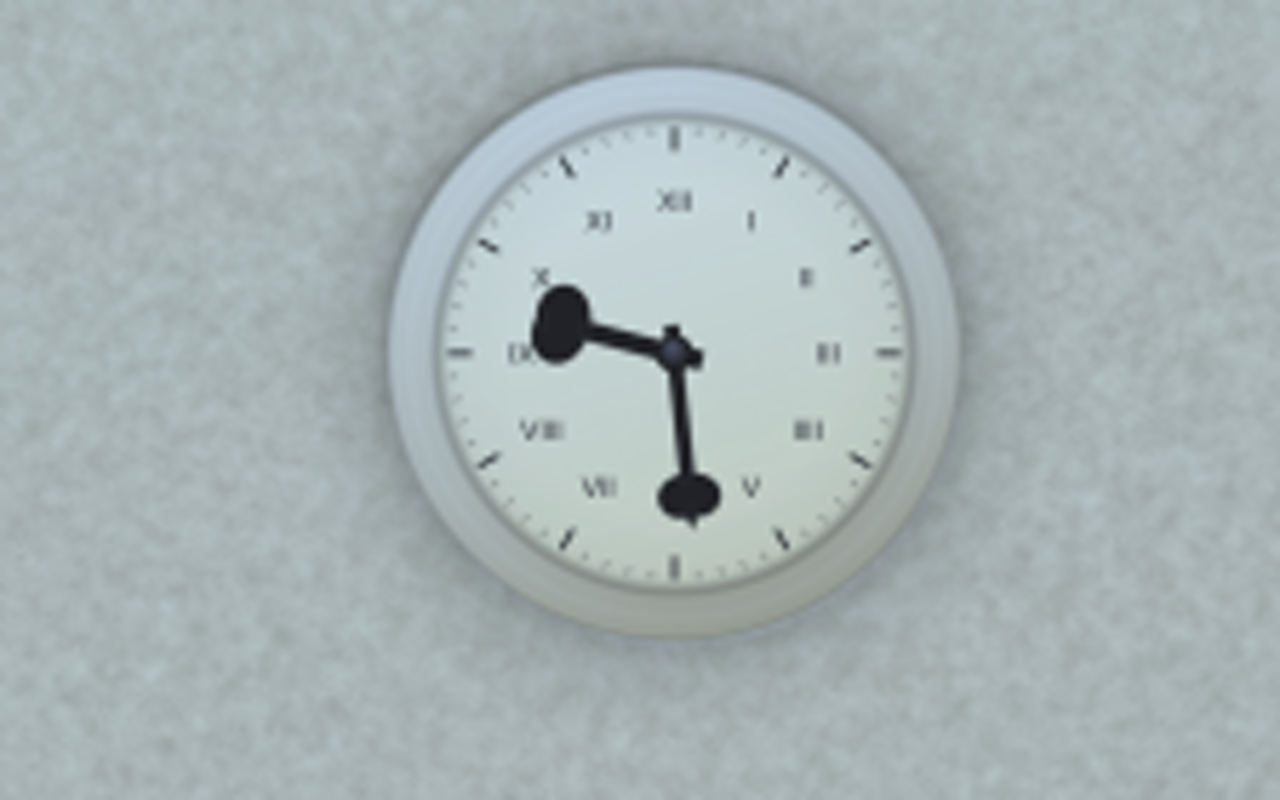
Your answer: 9.29
